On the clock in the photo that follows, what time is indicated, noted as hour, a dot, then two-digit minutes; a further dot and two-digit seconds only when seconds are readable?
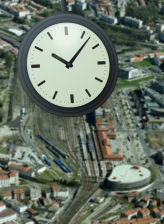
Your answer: 10.07
